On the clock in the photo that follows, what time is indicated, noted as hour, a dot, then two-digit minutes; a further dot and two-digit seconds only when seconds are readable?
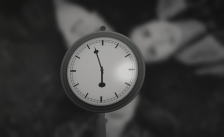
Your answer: 5.57
